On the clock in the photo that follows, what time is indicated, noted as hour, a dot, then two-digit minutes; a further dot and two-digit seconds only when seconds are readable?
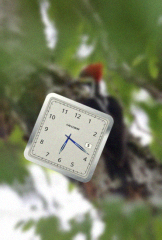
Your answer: 6.18
